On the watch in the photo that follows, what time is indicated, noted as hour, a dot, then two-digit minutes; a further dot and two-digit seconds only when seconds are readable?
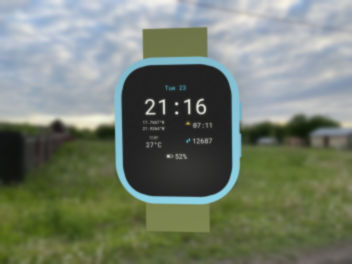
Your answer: 21.16
